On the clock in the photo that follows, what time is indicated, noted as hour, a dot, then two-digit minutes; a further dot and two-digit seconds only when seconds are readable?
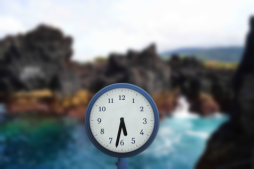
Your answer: 5.32
